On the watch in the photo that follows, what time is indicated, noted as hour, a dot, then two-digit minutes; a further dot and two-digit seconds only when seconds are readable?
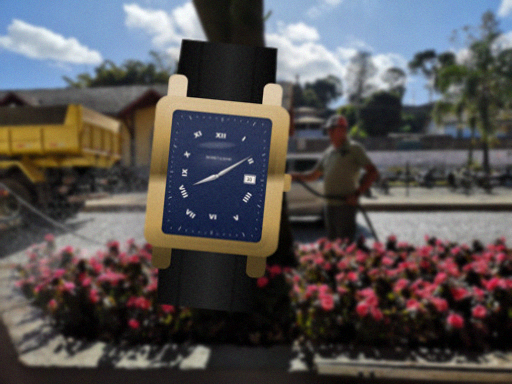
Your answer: 8.09
